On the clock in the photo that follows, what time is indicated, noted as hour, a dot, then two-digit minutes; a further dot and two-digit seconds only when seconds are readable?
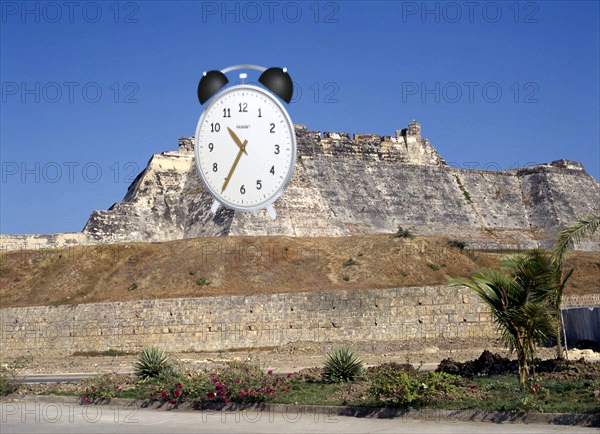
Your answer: 10.35
